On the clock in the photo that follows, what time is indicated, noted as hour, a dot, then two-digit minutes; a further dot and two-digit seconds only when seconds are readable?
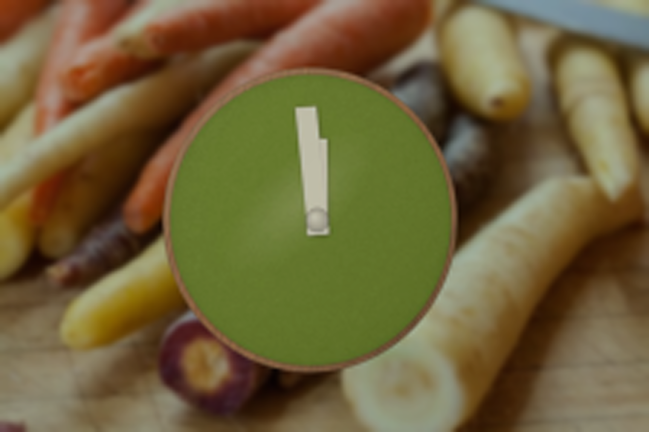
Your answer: 11.59
